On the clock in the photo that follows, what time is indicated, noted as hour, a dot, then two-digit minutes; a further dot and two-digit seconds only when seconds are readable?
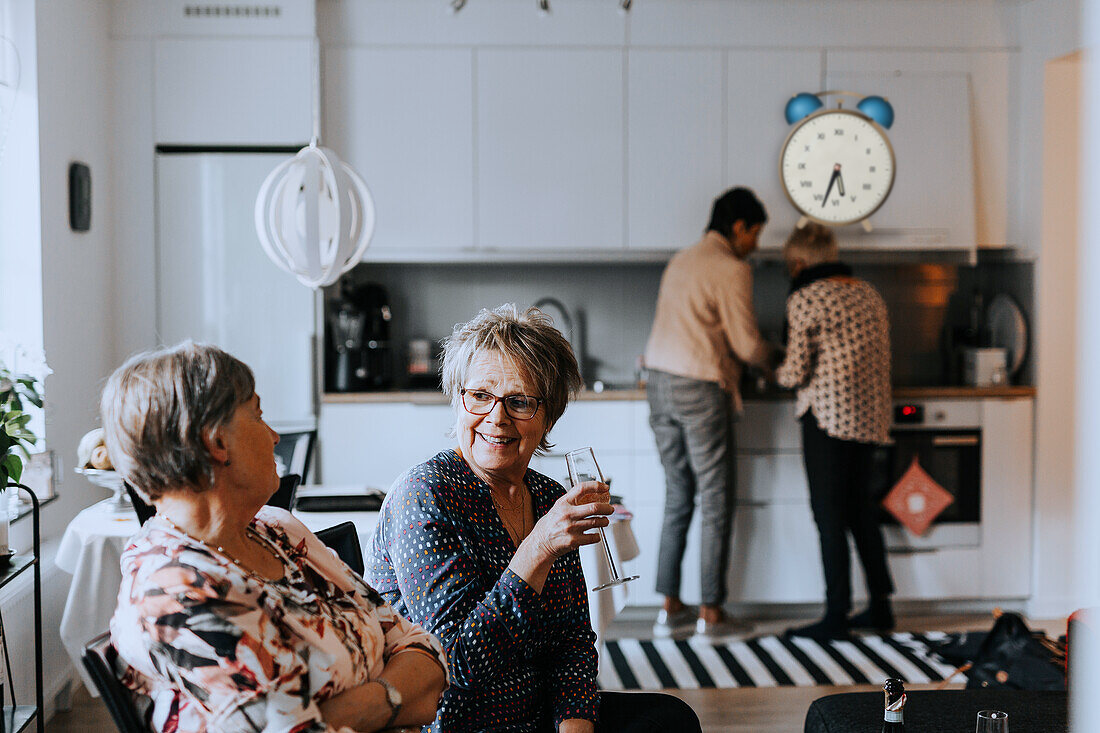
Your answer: 5.33
